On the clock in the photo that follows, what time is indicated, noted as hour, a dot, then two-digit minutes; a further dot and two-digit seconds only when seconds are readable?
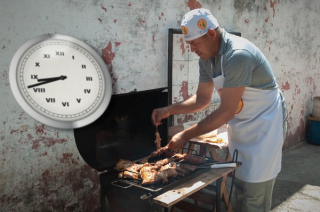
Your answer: 8.42
